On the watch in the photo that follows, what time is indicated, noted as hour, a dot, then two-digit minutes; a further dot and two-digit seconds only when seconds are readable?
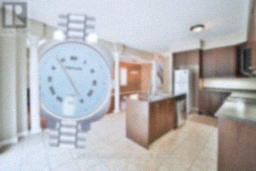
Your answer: 4.54
